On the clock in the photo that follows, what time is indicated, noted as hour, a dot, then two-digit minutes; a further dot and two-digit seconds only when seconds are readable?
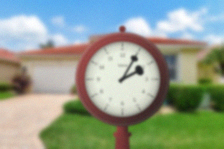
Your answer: 2.05
